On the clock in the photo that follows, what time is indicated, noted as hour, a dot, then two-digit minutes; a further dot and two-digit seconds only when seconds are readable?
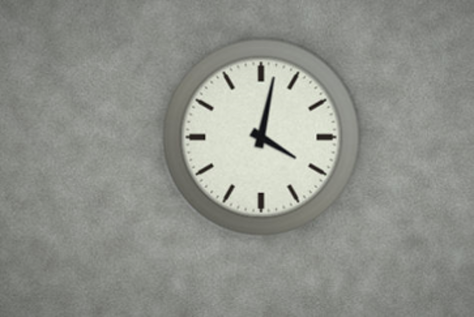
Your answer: 4.02
